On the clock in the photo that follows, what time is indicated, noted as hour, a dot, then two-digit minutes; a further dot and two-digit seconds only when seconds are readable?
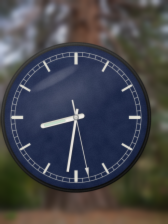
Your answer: 8.31.28
